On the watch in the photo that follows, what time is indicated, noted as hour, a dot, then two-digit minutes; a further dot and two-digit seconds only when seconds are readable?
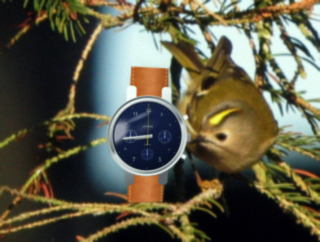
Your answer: 8.44
